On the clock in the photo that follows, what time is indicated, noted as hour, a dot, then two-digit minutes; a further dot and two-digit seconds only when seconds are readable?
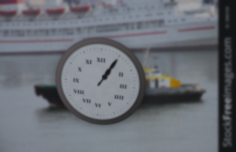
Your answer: 1.05
